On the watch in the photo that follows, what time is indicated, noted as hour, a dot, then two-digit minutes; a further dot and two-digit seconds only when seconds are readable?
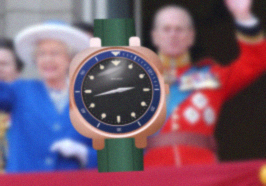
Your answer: 2.43
